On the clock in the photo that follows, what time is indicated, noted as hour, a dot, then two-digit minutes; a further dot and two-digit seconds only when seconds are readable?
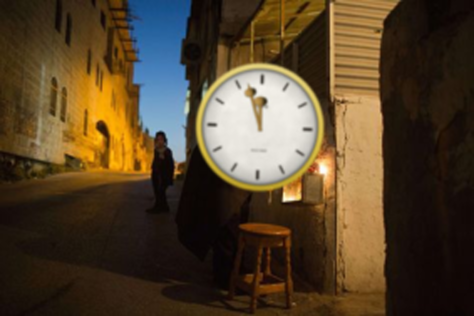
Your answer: 11.57
